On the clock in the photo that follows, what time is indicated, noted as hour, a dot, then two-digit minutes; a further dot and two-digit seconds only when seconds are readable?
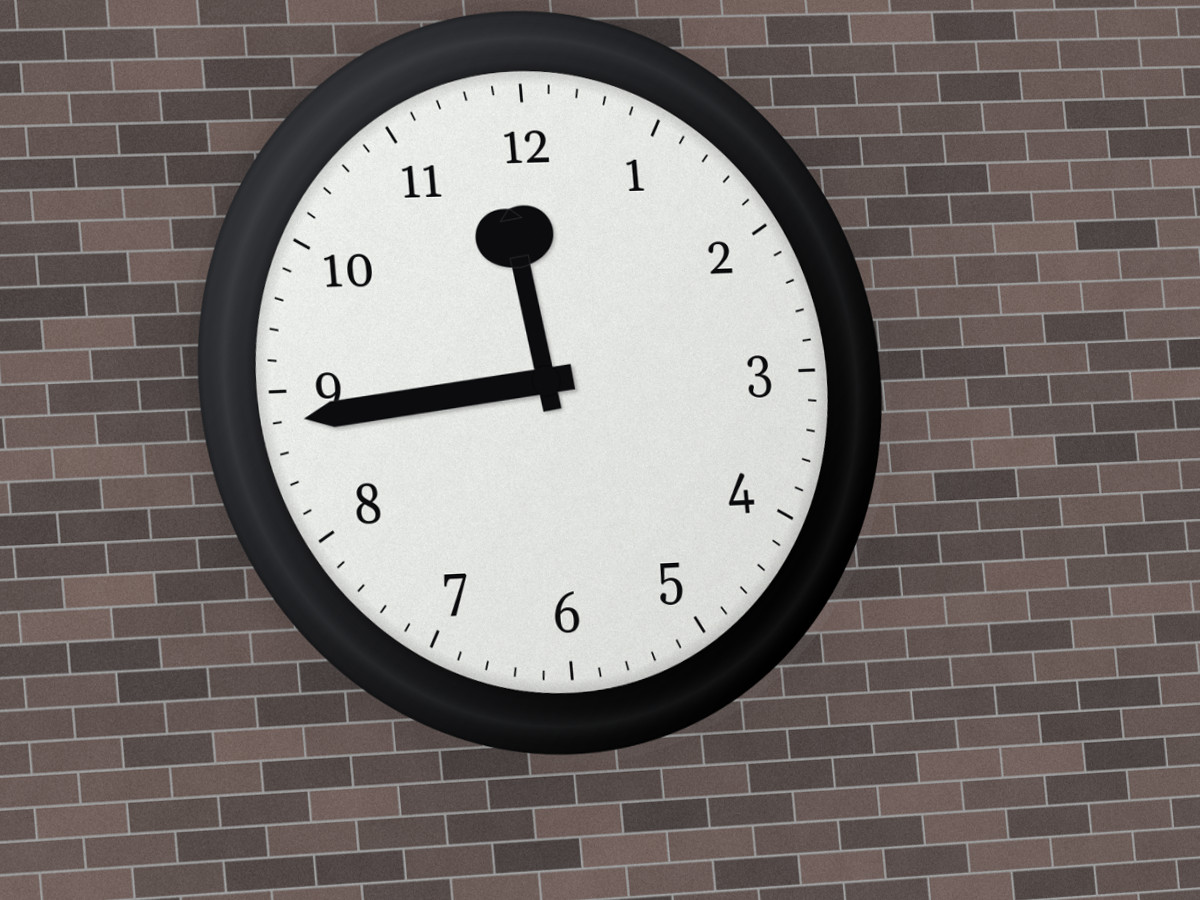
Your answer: 11.44
